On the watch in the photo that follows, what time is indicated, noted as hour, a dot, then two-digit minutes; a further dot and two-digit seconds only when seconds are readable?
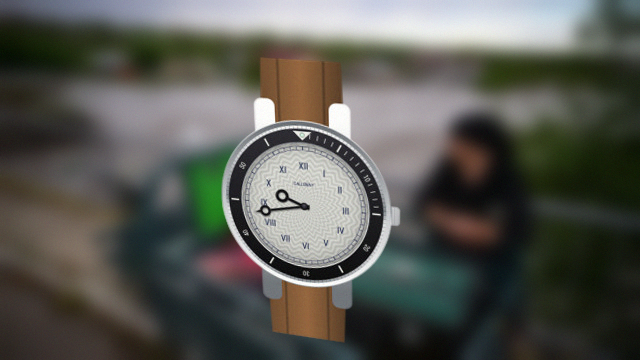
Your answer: 9.43
